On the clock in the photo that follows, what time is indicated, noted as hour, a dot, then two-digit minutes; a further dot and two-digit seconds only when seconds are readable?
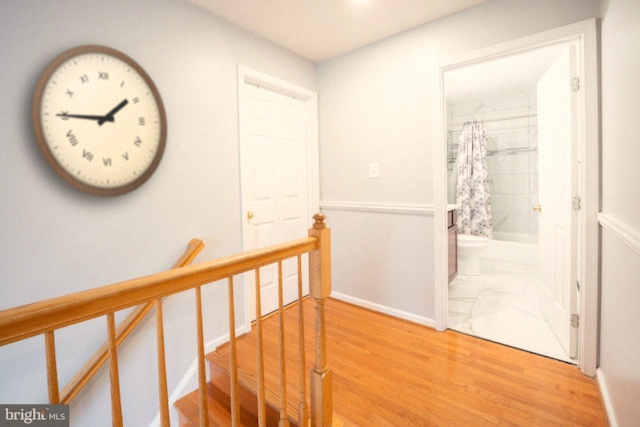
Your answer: 1.45
